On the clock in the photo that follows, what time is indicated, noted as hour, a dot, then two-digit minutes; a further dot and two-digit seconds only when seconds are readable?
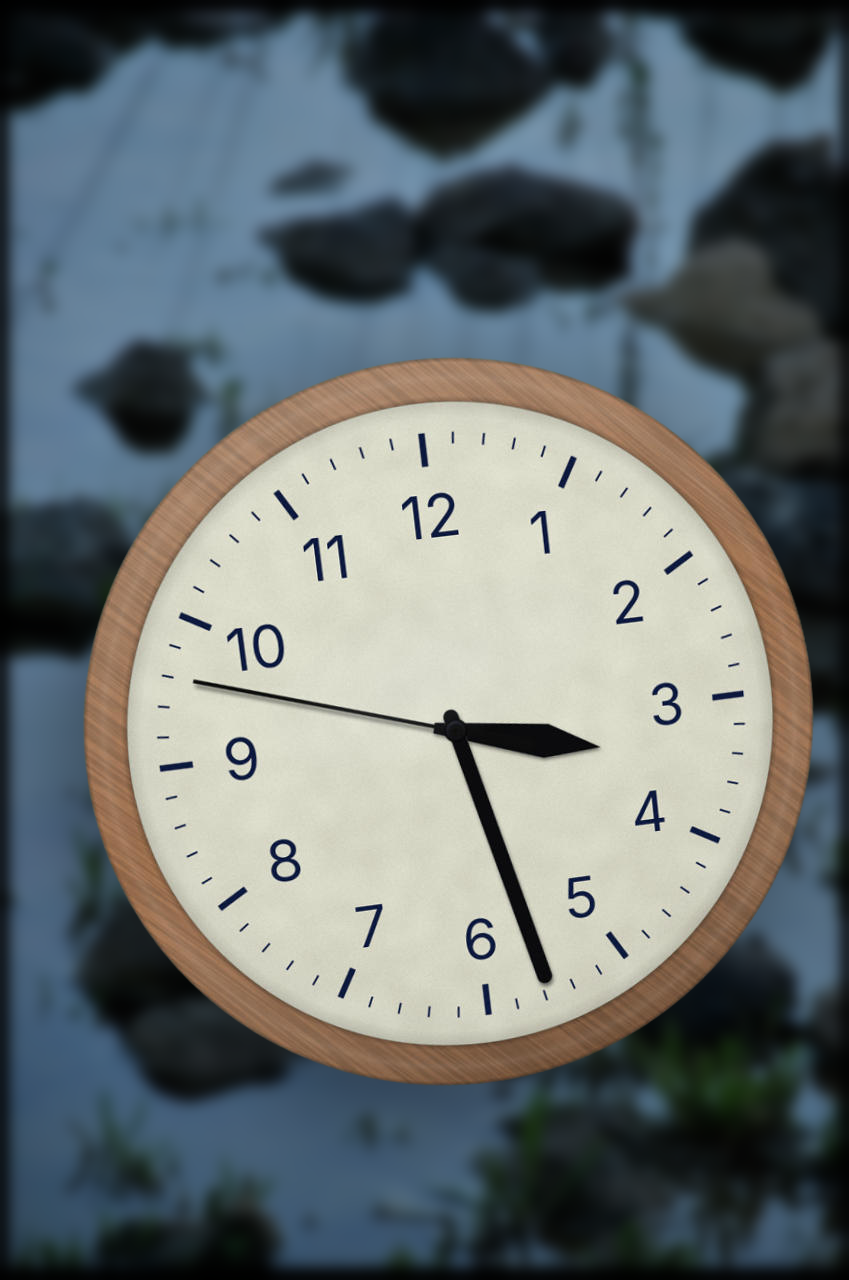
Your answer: 3.27.48
